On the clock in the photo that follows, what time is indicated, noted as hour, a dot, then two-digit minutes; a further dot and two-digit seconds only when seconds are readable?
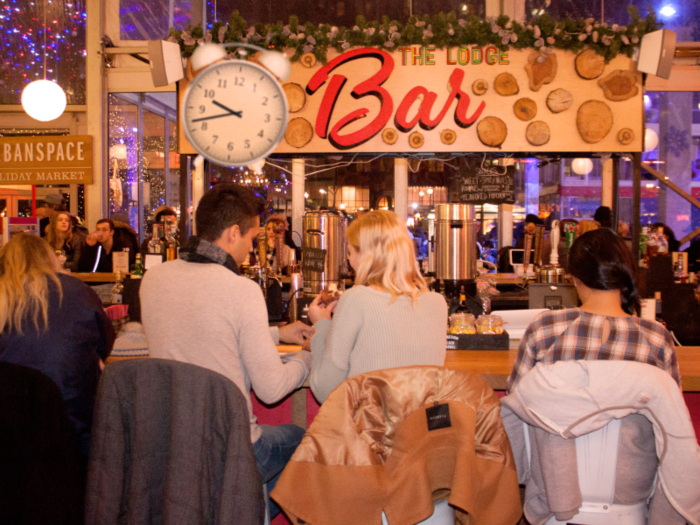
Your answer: 9.42
